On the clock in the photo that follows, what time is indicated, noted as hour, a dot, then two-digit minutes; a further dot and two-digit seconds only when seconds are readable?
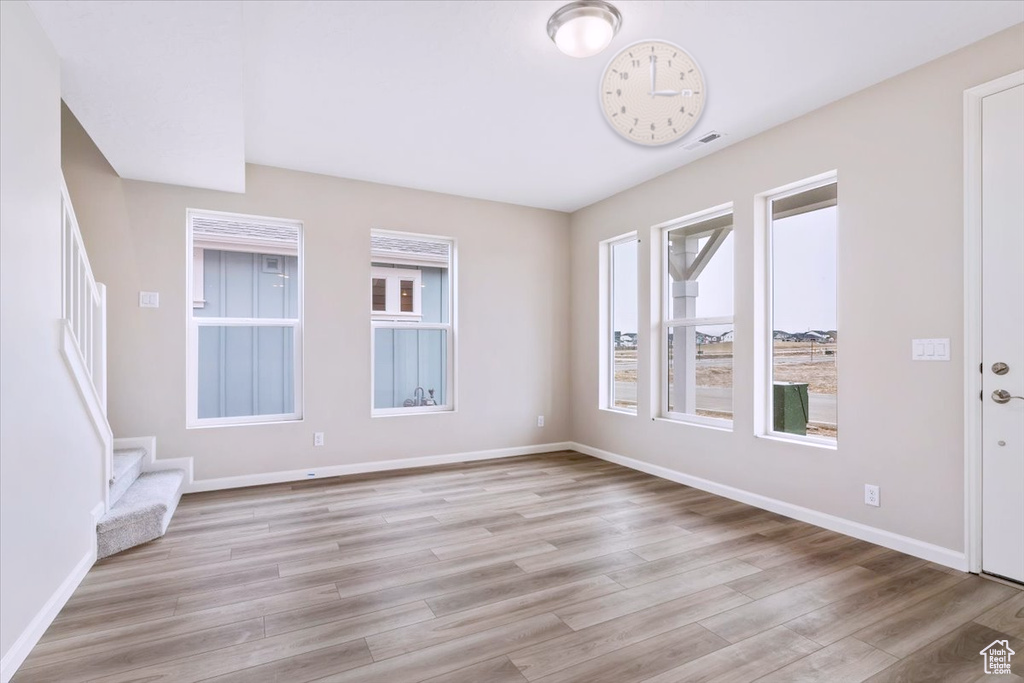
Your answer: 3.00
